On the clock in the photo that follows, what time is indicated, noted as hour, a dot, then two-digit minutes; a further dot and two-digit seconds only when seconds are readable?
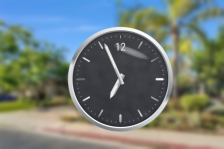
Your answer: 6.56
